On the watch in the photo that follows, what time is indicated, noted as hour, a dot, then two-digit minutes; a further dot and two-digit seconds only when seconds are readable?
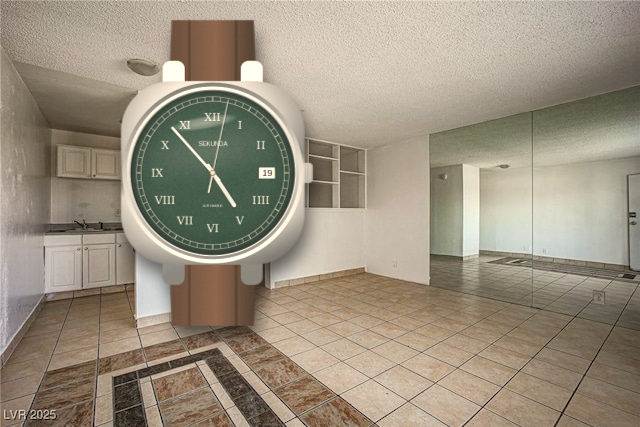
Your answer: 4.53.02
